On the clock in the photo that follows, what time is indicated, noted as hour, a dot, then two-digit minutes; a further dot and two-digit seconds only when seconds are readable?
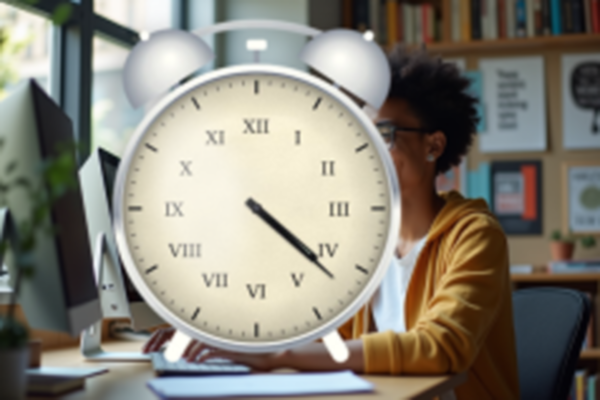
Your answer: 4.22
